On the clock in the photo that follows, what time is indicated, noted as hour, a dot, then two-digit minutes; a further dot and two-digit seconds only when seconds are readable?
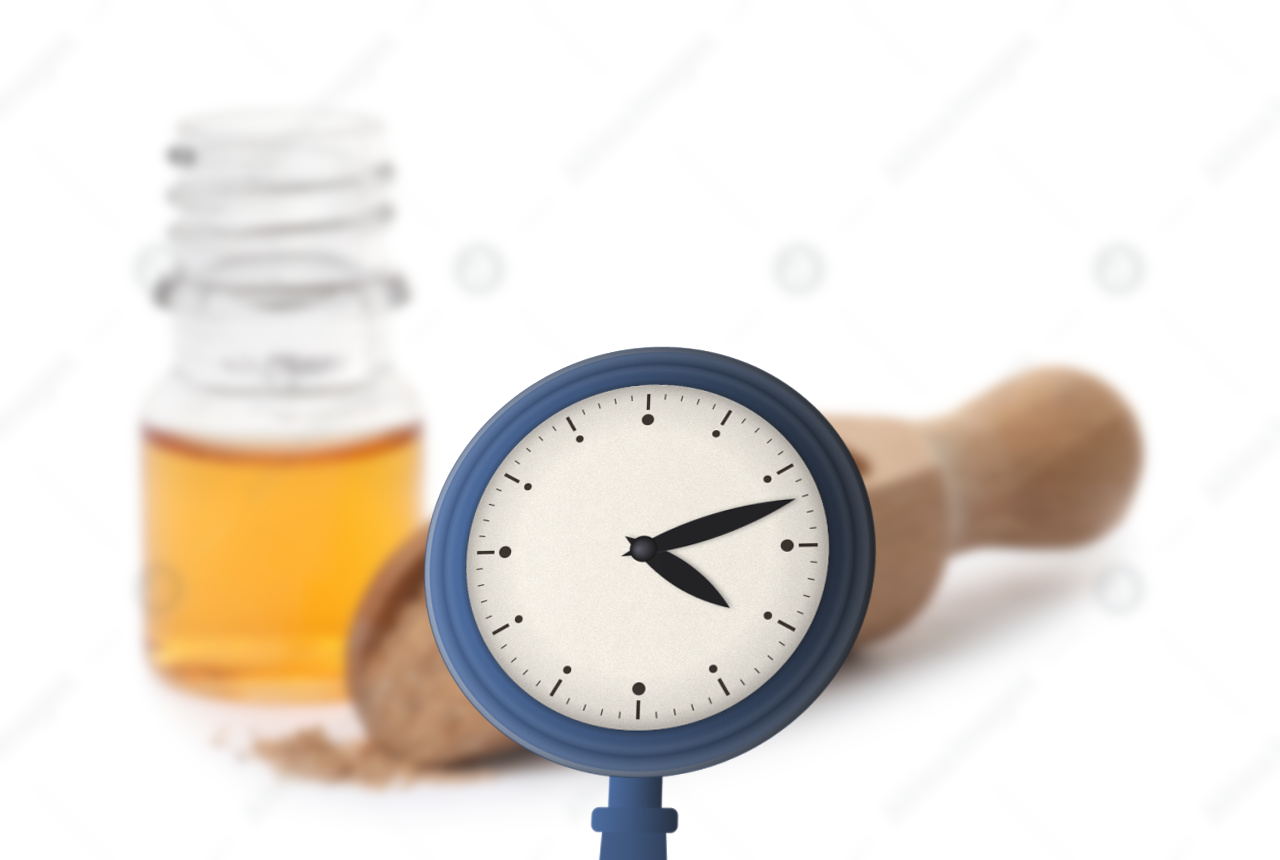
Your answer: 4.12
